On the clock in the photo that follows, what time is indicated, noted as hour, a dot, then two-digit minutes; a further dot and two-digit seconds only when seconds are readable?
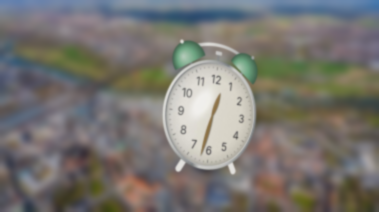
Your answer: 12.32
